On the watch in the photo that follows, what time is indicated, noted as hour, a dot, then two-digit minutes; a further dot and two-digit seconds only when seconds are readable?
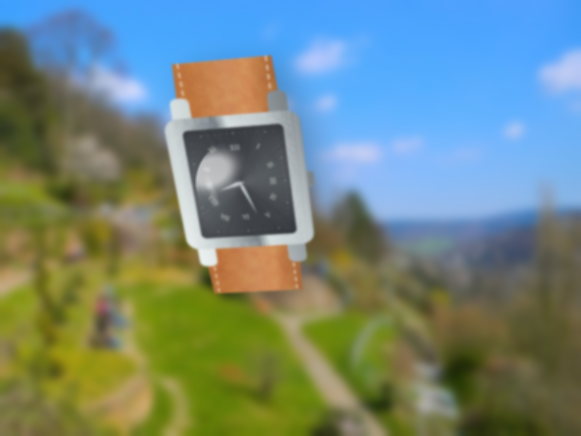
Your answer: 8.27
